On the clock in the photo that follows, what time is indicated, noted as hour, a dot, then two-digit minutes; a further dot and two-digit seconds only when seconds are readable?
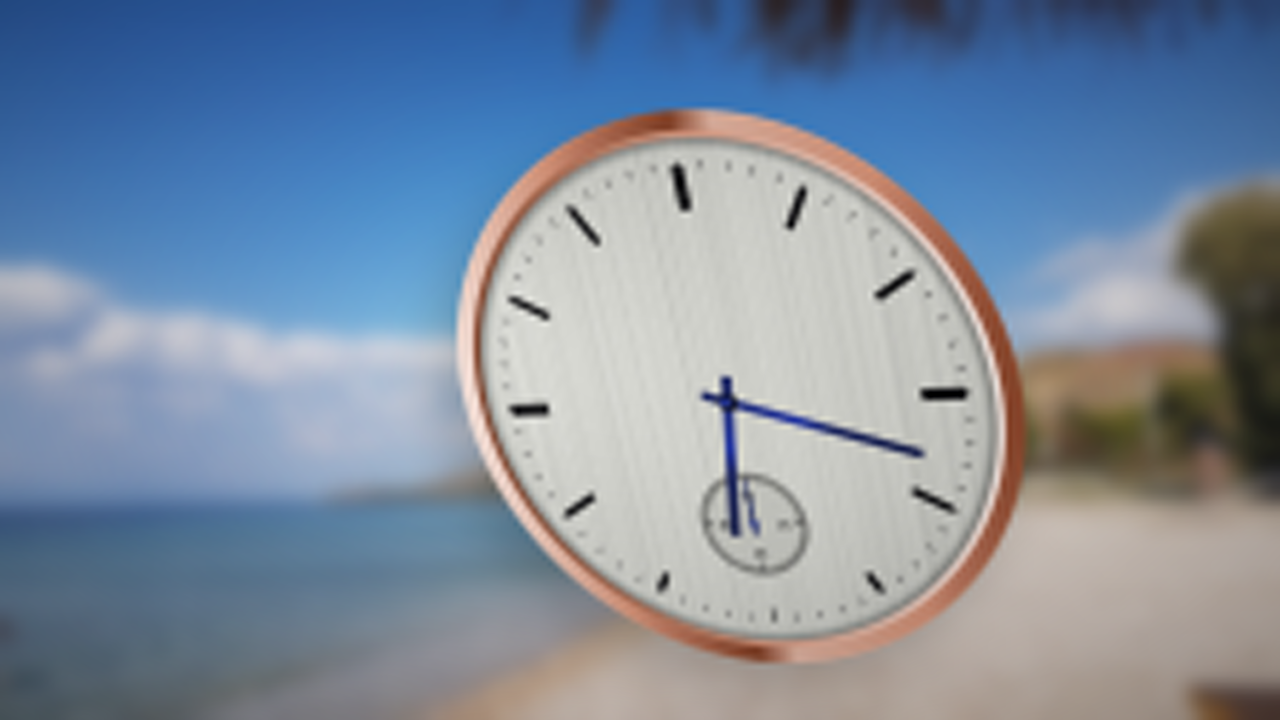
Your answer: 6.18
